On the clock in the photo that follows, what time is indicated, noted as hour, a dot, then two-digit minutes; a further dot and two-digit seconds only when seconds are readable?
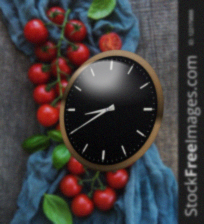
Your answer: 8.40
